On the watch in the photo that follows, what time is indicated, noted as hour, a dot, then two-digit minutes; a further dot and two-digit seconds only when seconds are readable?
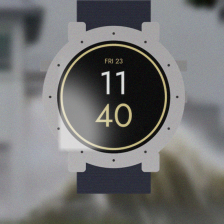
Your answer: 11.40
